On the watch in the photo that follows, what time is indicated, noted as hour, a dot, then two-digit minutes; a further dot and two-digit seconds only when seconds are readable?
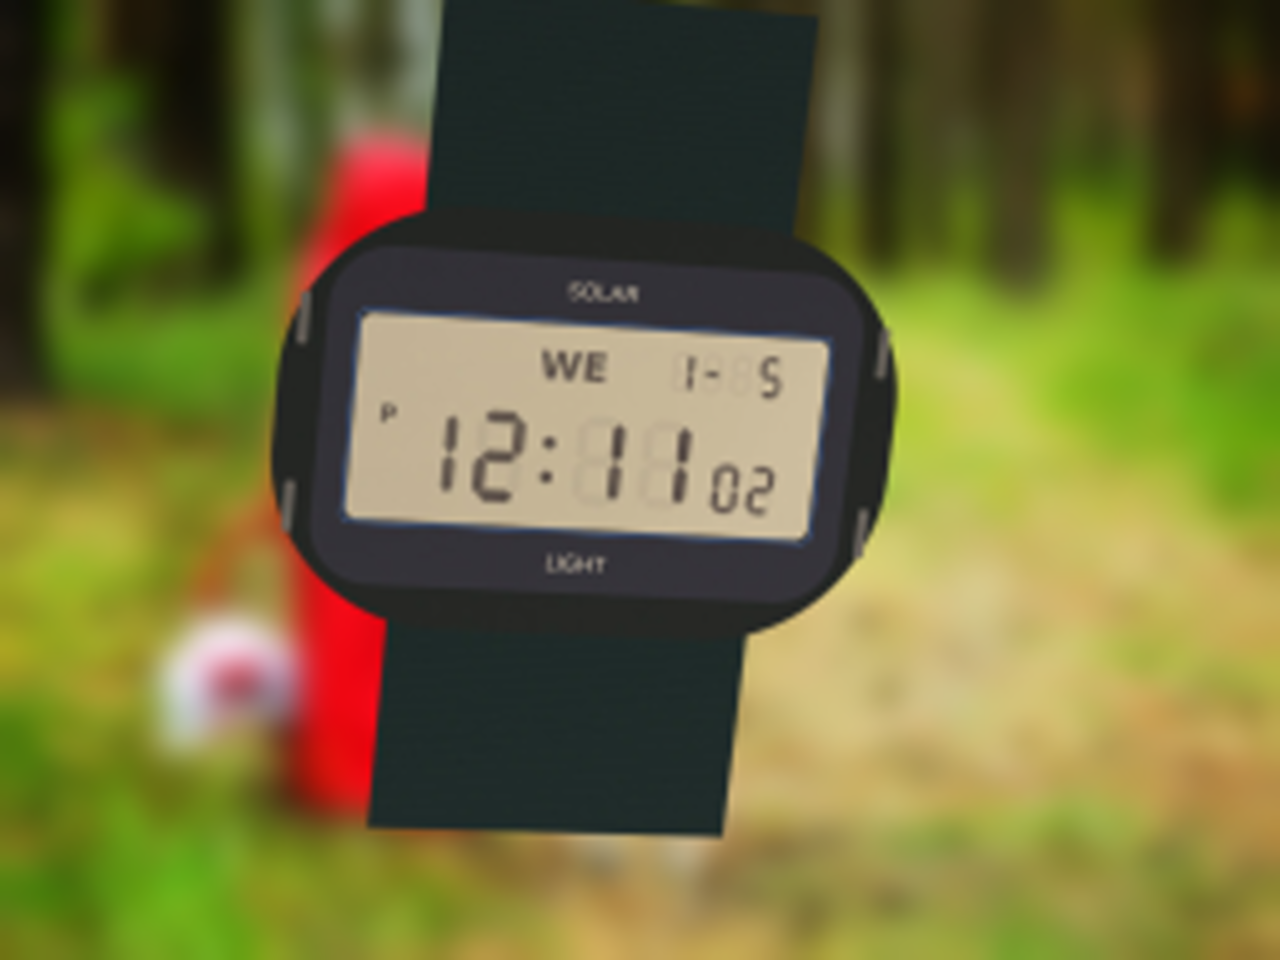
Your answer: 12.11.02
